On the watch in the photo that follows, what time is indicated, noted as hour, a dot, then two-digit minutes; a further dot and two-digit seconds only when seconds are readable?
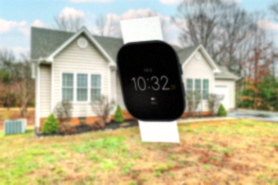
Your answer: 10.32
